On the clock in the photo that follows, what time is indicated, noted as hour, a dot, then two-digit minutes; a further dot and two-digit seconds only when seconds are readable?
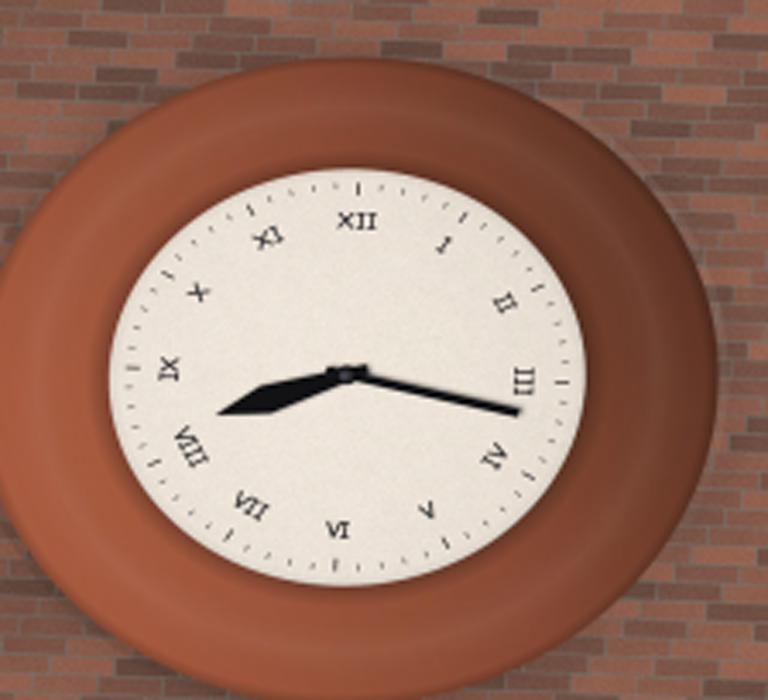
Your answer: 8.17
